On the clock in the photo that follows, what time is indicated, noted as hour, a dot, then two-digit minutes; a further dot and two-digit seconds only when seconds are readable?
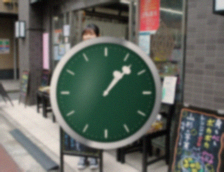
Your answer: 1.07
